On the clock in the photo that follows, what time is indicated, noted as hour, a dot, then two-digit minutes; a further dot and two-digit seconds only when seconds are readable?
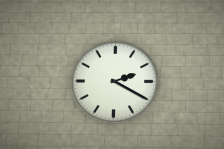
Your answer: 2.20
